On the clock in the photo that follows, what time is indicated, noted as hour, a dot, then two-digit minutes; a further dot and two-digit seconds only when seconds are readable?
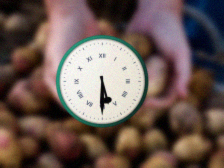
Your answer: 5.30
